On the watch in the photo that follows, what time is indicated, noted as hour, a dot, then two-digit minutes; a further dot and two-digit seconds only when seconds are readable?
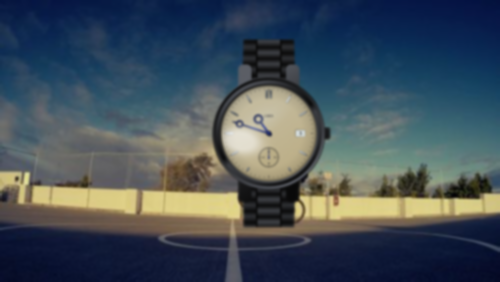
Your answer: 10.48
